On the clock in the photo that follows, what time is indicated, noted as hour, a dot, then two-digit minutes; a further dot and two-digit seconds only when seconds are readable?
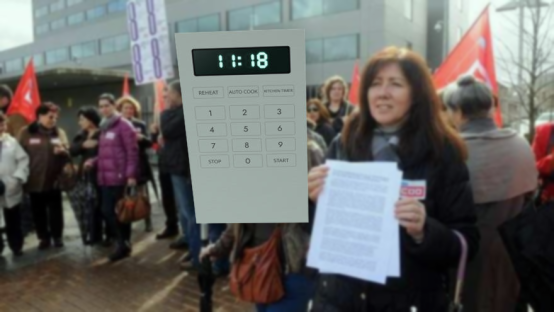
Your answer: 11.18
